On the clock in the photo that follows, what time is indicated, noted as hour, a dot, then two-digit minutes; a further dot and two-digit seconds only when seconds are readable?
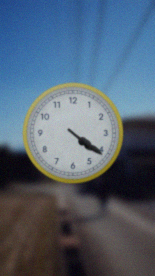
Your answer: 4.21
